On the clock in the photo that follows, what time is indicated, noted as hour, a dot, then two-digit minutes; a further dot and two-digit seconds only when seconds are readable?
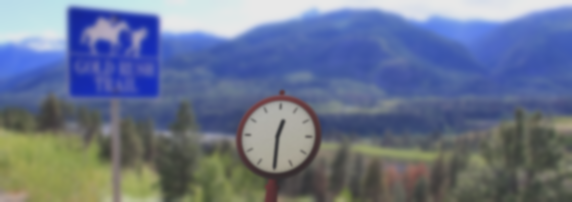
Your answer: 12.30
